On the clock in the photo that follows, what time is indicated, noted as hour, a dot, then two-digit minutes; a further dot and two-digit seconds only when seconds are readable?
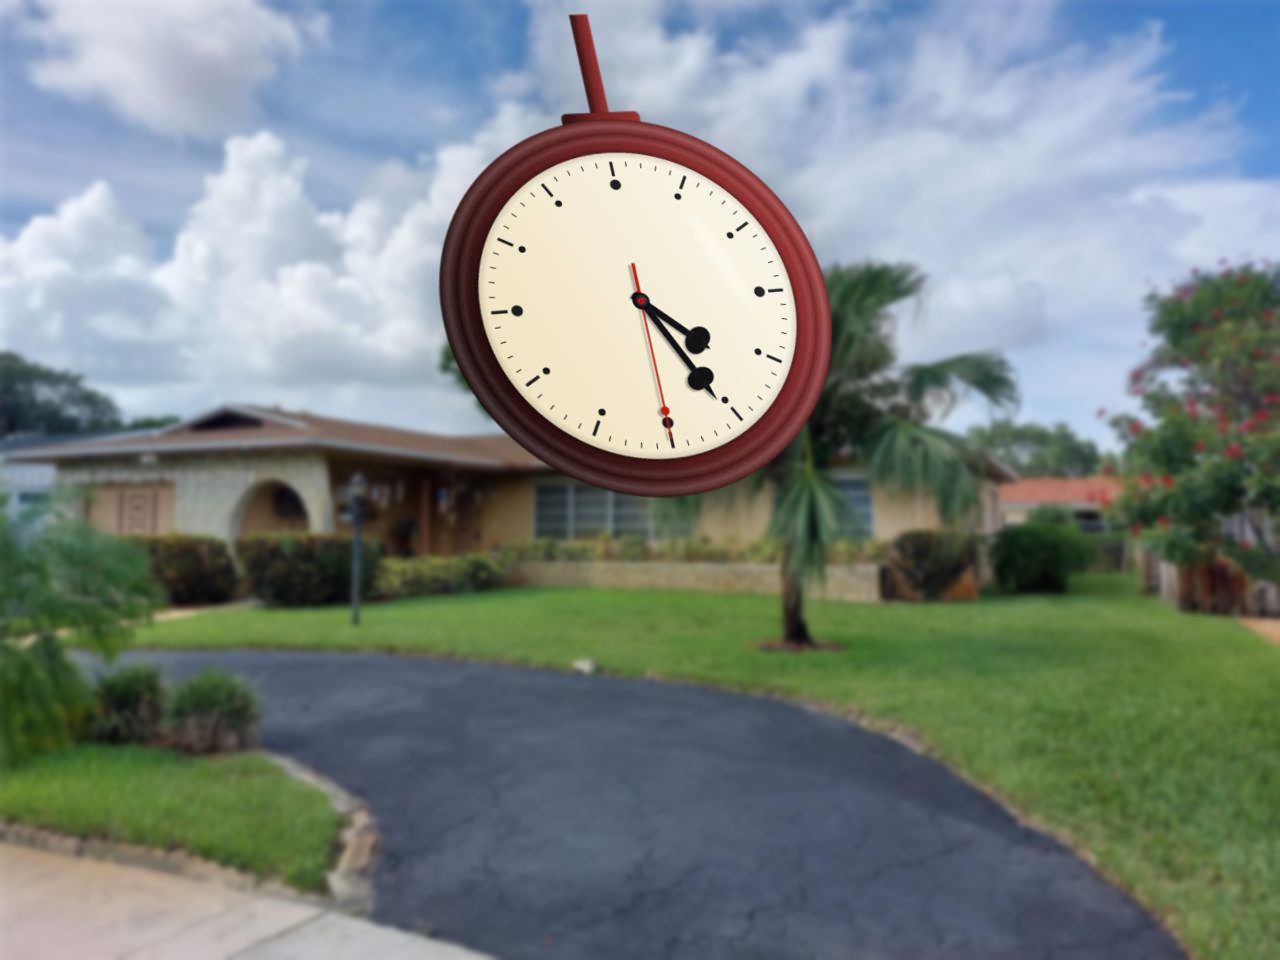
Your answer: 4.25.30
